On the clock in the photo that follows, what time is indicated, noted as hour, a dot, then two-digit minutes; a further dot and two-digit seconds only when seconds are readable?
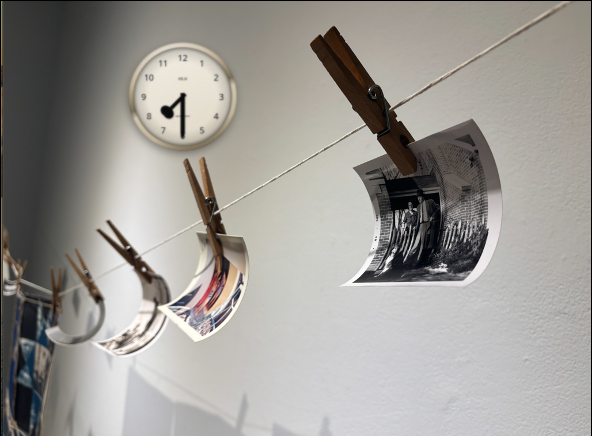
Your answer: 7.30
